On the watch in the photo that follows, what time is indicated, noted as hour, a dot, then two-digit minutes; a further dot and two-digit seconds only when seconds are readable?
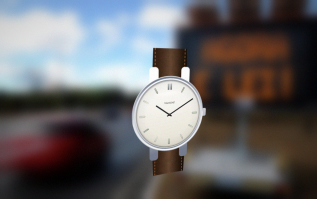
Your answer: 10.10
